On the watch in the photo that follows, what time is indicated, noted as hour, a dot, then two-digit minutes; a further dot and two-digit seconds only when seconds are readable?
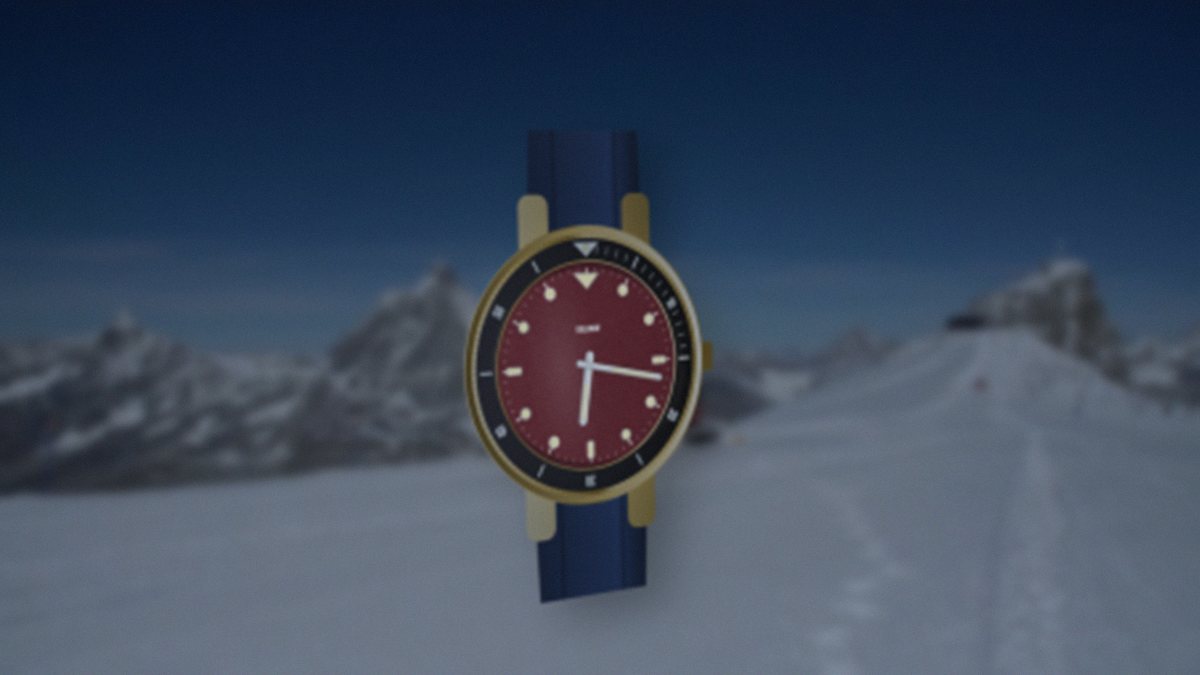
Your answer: 6.17
